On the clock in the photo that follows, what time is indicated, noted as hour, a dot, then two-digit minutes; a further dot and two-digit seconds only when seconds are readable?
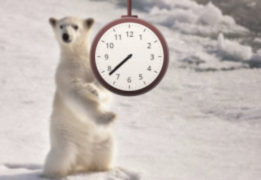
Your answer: 7.38
